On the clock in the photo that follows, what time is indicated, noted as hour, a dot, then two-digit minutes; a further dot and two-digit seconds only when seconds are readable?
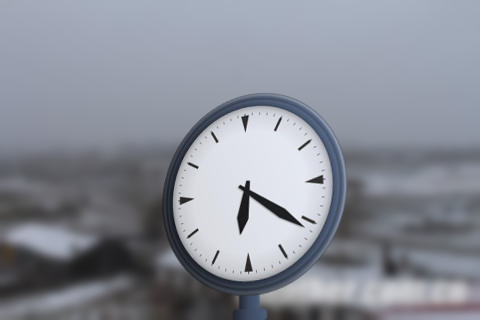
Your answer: 6.21
